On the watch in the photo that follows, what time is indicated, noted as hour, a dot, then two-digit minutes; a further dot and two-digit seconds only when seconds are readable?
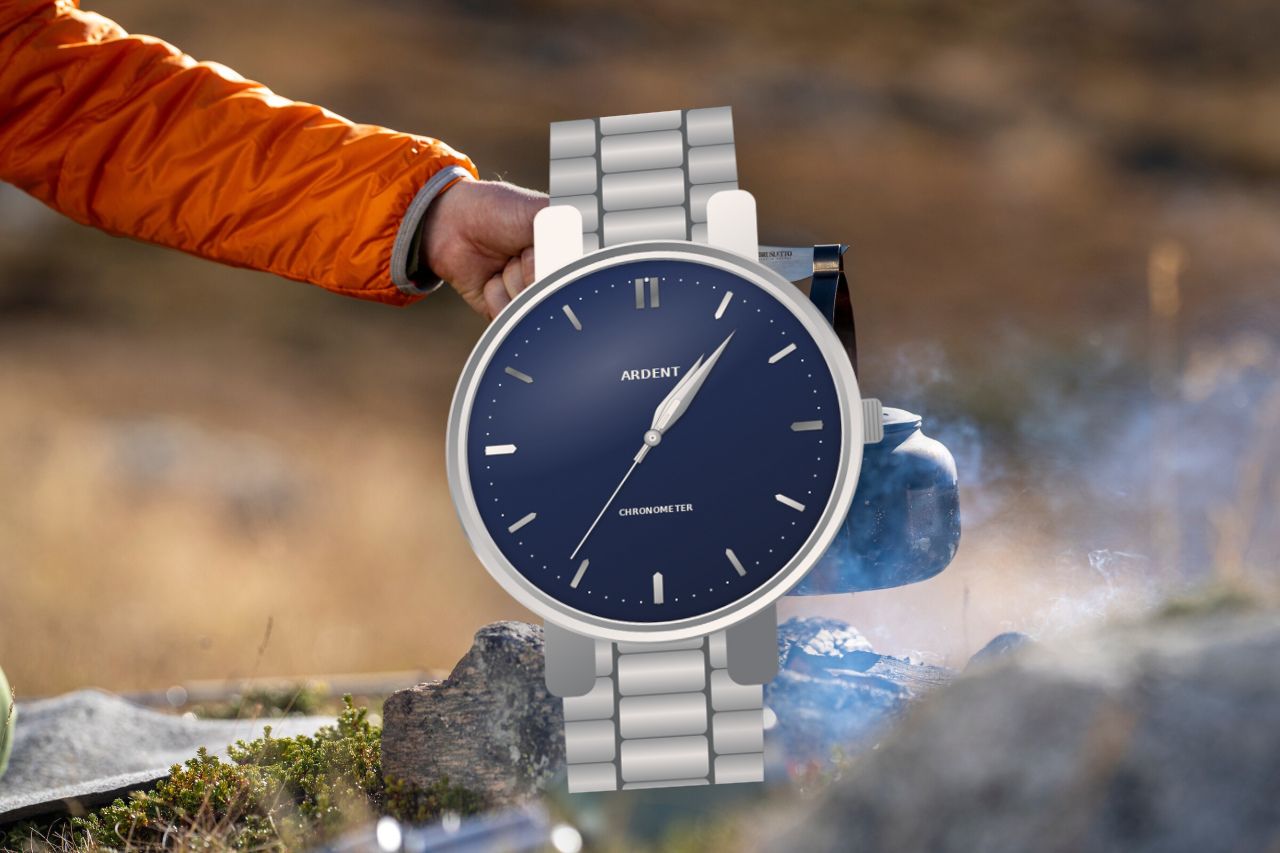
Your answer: 1.06.36
